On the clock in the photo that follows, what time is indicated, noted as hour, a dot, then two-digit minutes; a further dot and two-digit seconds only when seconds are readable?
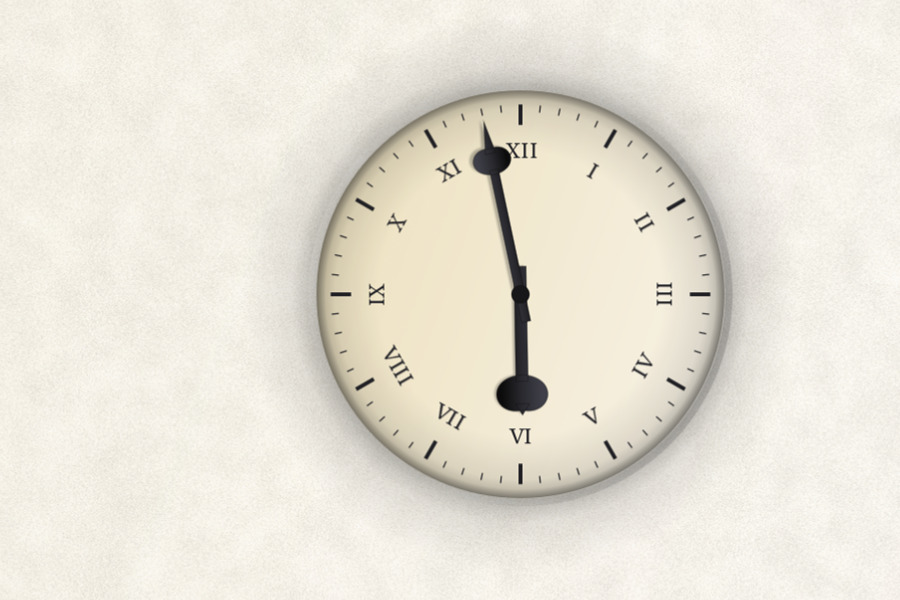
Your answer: 5.58
